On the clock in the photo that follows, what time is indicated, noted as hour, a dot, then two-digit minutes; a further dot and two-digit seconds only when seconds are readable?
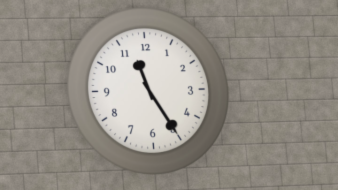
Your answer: 11.25
